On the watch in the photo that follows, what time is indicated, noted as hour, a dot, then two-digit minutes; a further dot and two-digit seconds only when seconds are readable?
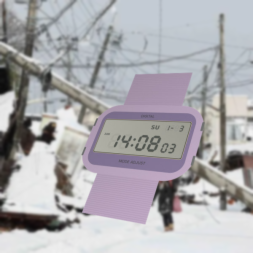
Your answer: 14.08.03
